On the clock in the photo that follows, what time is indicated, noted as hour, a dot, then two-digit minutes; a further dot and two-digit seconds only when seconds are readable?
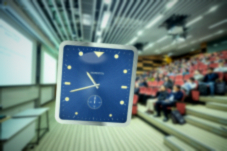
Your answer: 10.42
